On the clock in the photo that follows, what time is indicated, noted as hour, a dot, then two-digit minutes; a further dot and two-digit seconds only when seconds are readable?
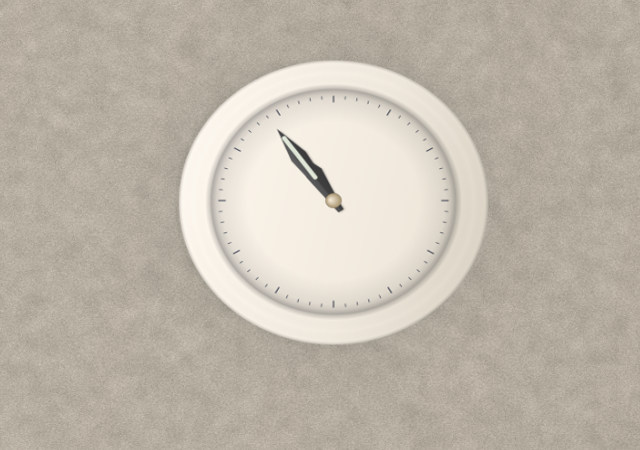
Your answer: 10.54
